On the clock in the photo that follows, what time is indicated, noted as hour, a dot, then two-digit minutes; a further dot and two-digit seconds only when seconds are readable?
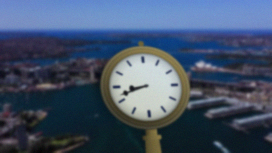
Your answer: 8.42
